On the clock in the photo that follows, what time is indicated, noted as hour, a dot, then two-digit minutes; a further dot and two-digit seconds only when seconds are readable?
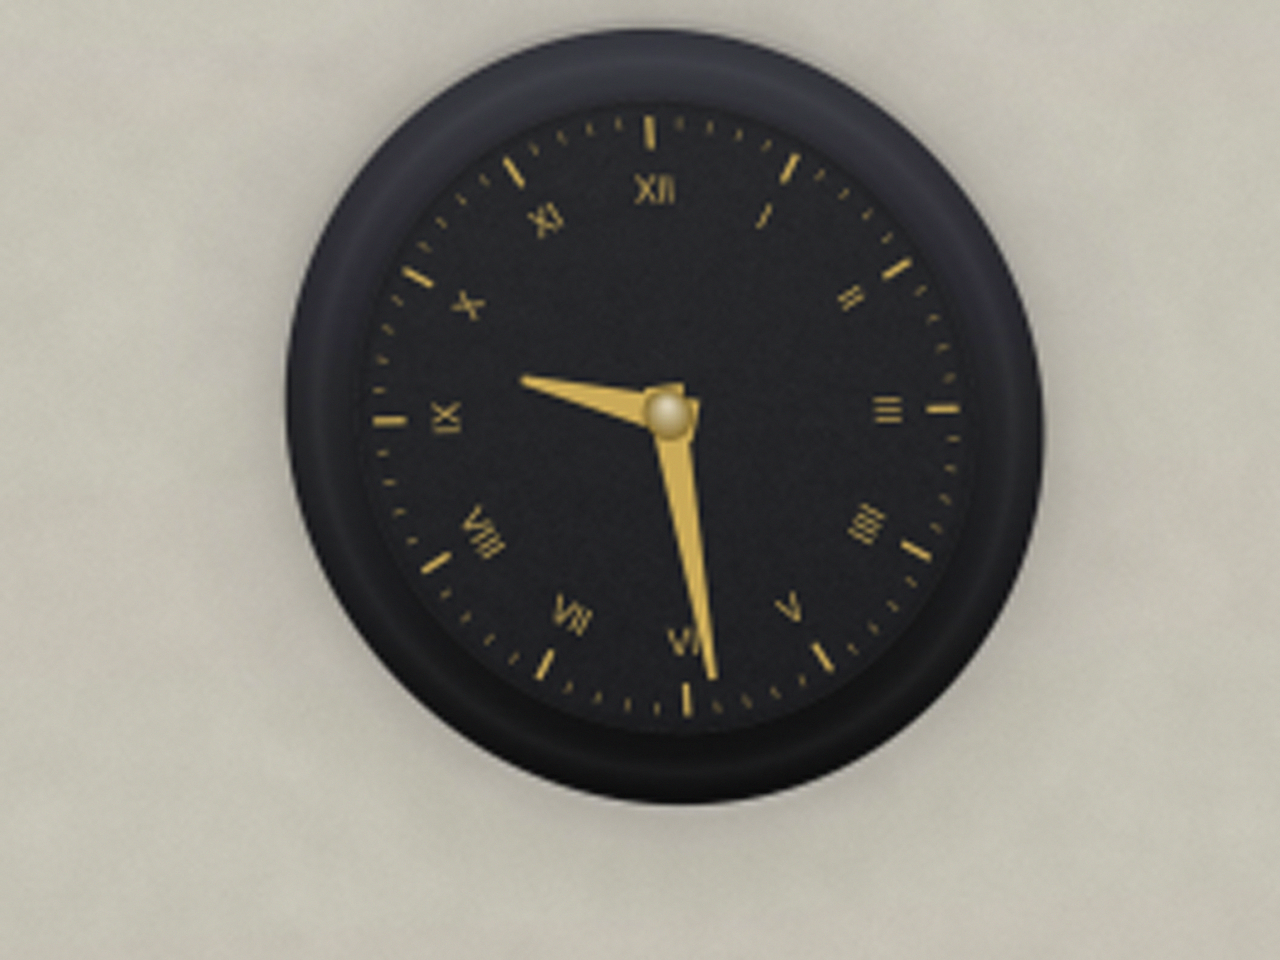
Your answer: 9.29
